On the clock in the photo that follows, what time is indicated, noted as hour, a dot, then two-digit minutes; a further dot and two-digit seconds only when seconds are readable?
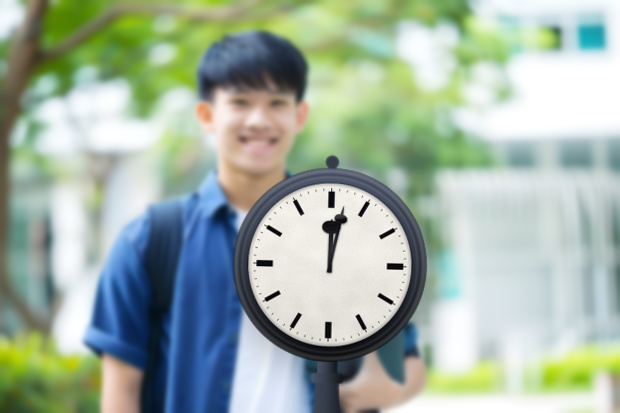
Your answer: 12.02
